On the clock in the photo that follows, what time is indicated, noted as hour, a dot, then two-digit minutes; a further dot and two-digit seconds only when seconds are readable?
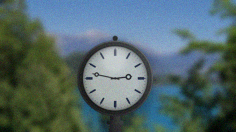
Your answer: 2.47
